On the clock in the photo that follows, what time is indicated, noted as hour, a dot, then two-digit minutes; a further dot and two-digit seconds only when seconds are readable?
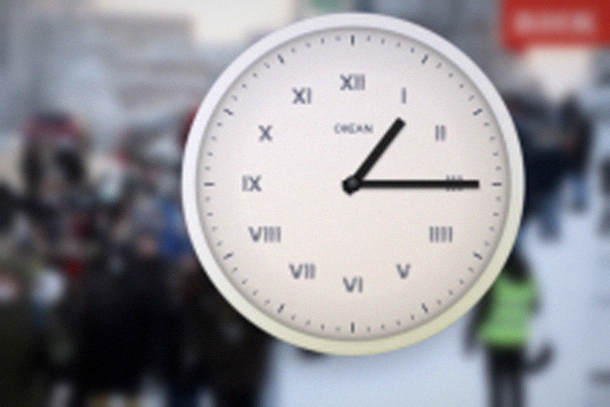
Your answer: 1.15
